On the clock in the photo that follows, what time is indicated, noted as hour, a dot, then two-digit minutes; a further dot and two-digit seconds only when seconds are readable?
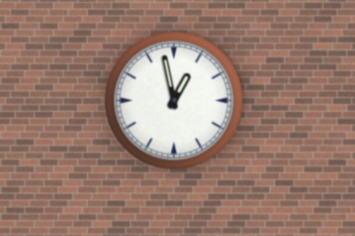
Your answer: 12.58
